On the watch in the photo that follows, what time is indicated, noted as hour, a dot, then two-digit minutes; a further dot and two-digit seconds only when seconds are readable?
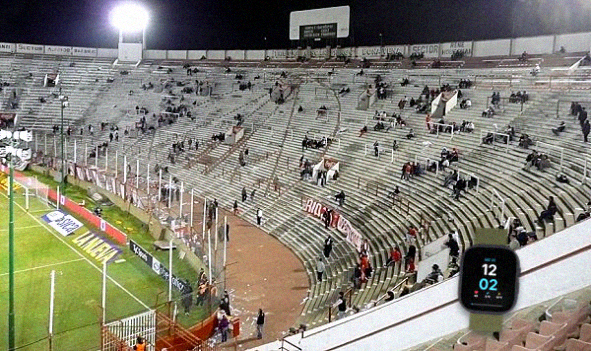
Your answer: 12.02
